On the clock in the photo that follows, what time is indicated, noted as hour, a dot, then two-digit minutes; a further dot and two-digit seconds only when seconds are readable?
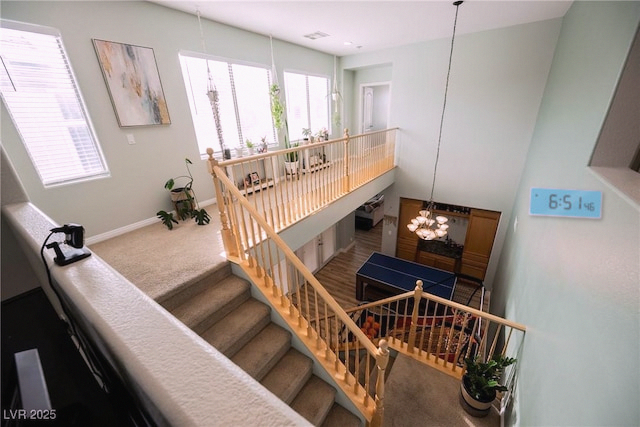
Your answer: 6.51
